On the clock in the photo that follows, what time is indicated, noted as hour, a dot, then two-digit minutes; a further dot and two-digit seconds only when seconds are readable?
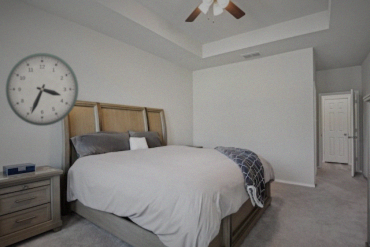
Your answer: 3.34
